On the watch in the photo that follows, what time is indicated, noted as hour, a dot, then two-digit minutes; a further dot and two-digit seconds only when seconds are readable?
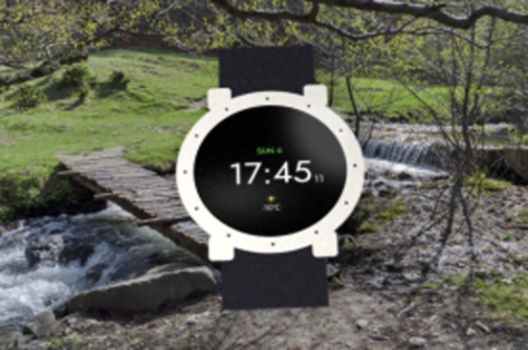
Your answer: 17.45
